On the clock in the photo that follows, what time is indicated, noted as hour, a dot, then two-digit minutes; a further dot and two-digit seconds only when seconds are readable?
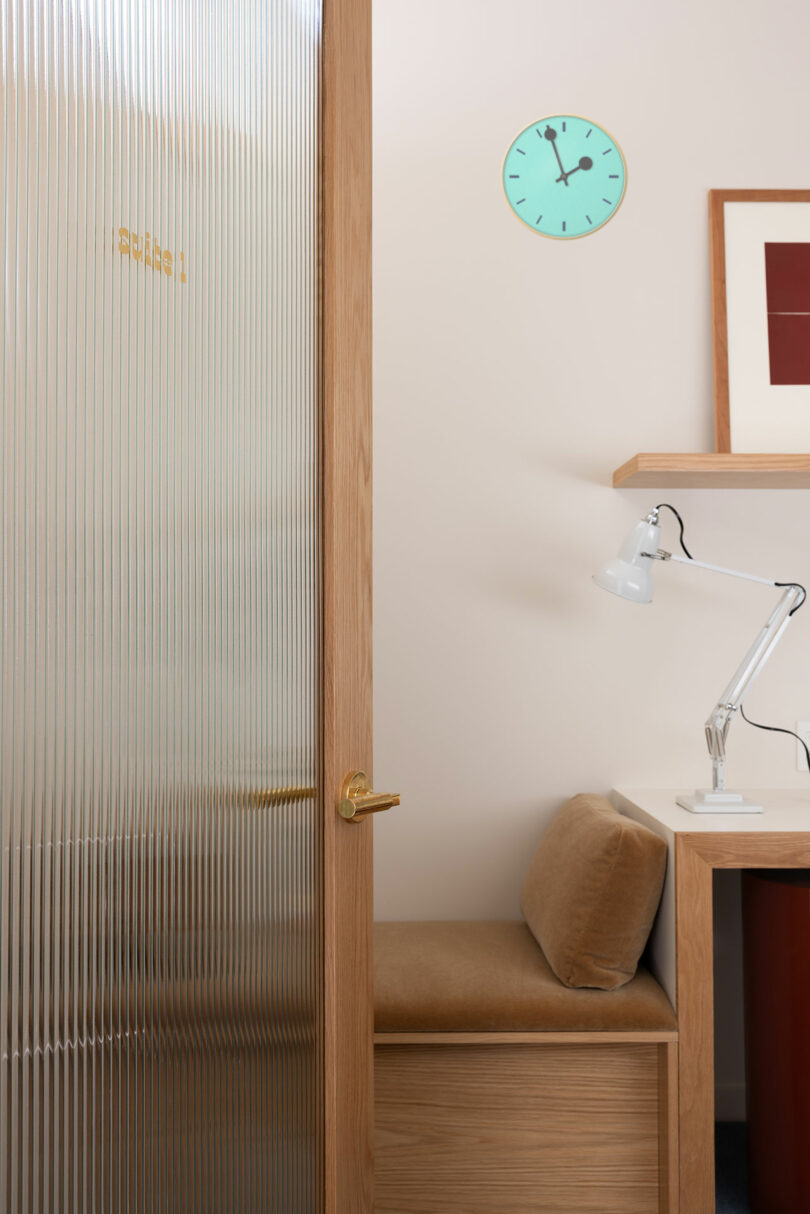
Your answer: 1.57
